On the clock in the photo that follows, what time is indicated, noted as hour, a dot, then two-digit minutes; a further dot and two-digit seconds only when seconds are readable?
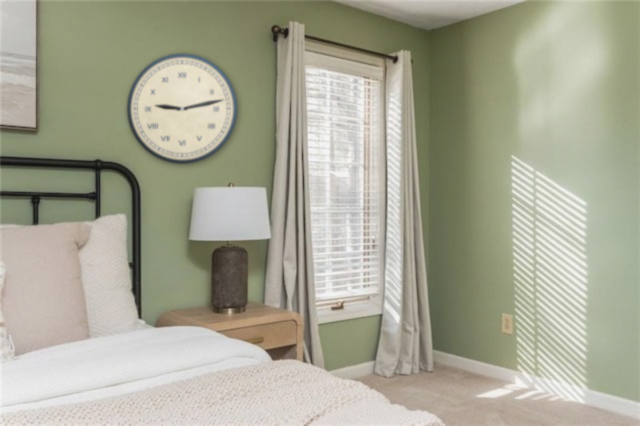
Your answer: 9.13
